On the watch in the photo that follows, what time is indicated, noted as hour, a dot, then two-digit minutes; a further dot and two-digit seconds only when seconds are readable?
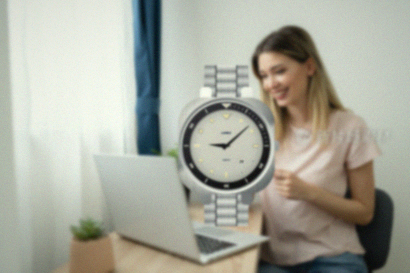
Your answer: 9.08
